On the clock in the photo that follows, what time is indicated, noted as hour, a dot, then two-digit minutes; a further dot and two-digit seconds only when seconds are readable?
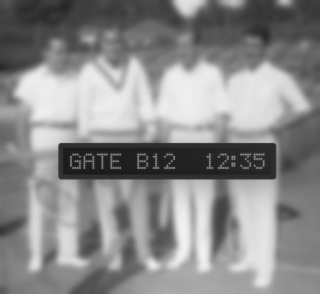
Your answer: 12.35
